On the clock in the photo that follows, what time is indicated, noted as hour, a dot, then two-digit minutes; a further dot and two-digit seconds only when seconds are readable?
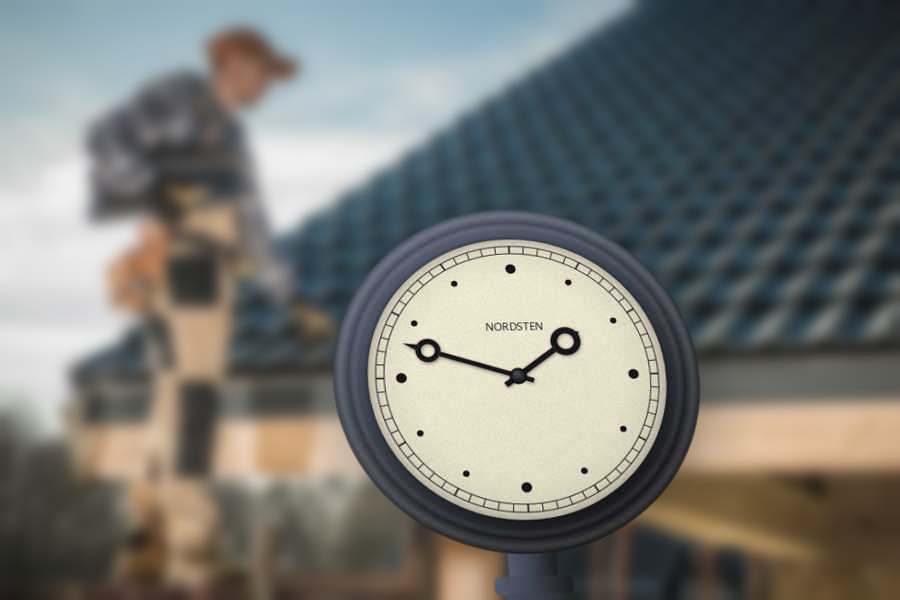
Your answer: 1.48
